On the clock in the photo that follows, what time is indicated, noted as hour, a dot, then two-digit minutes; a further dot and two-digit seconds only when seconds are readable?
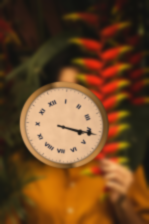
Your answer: 4.21
